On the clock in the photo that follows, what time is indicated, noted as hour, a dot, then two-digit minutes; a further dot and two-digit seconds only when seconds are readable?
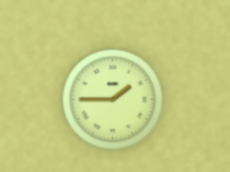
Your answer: 1.45
